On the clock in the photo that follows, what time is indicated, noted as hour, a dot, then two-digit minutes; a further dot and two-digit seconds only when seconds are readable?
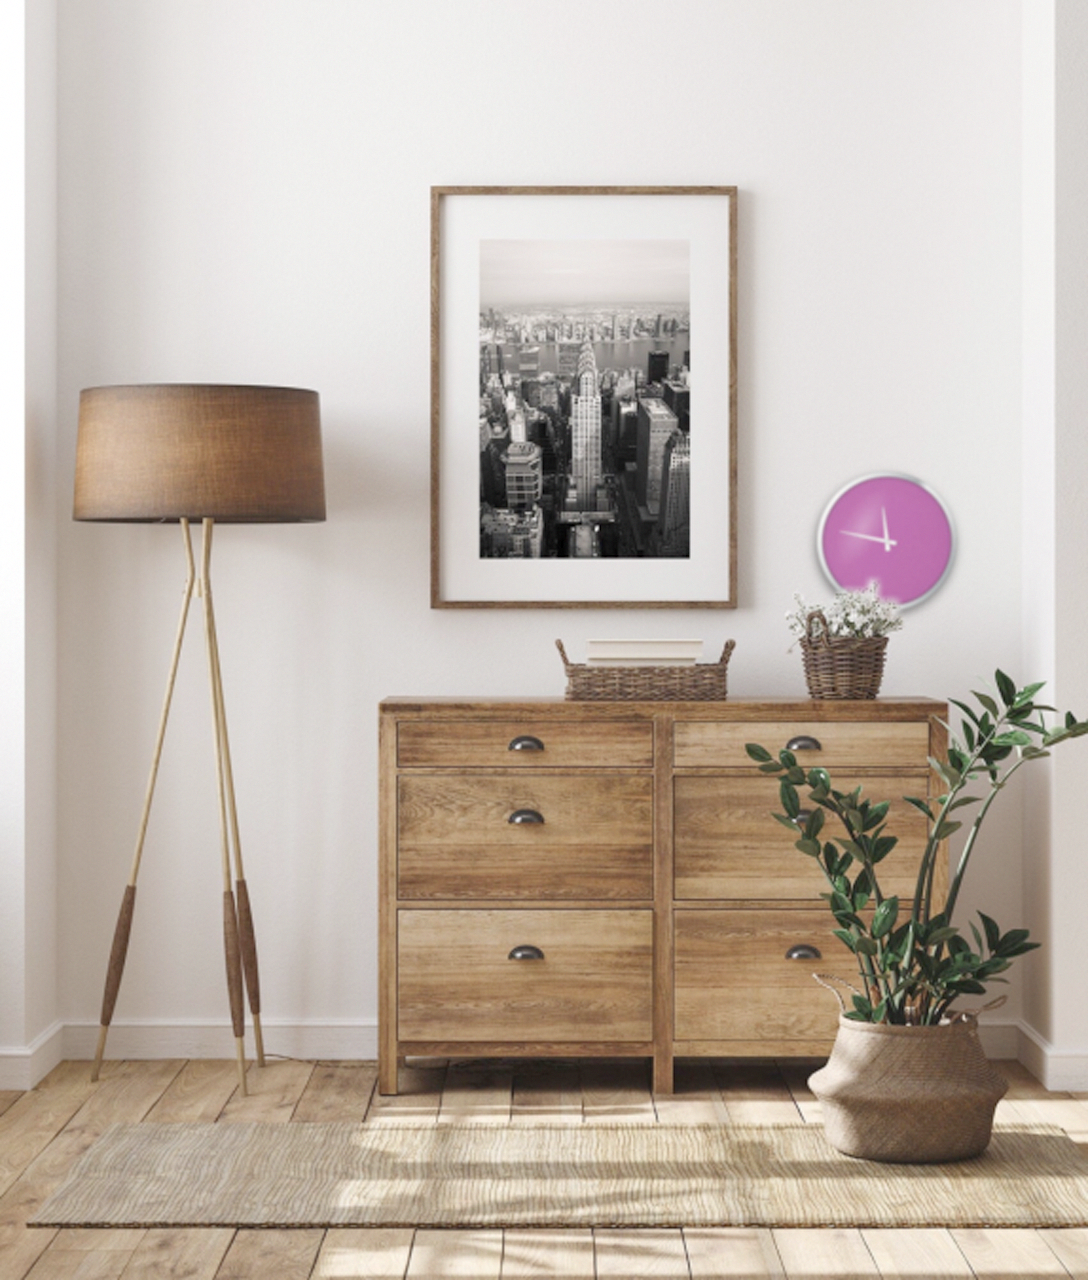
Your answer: 11.47
